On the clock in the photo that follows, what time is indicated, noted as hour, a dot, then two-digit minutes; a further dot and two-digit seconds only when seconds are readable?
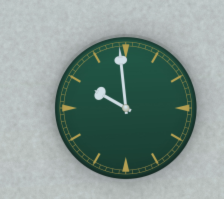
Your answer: 9.59
